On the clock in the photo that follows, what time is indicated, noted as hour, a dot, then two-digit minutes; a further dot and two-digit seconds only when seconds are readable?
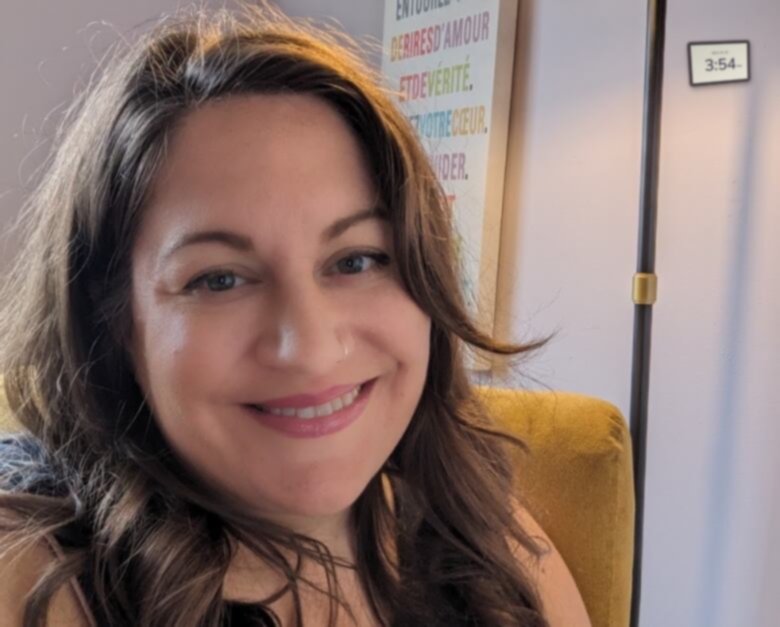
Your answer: 3.54
